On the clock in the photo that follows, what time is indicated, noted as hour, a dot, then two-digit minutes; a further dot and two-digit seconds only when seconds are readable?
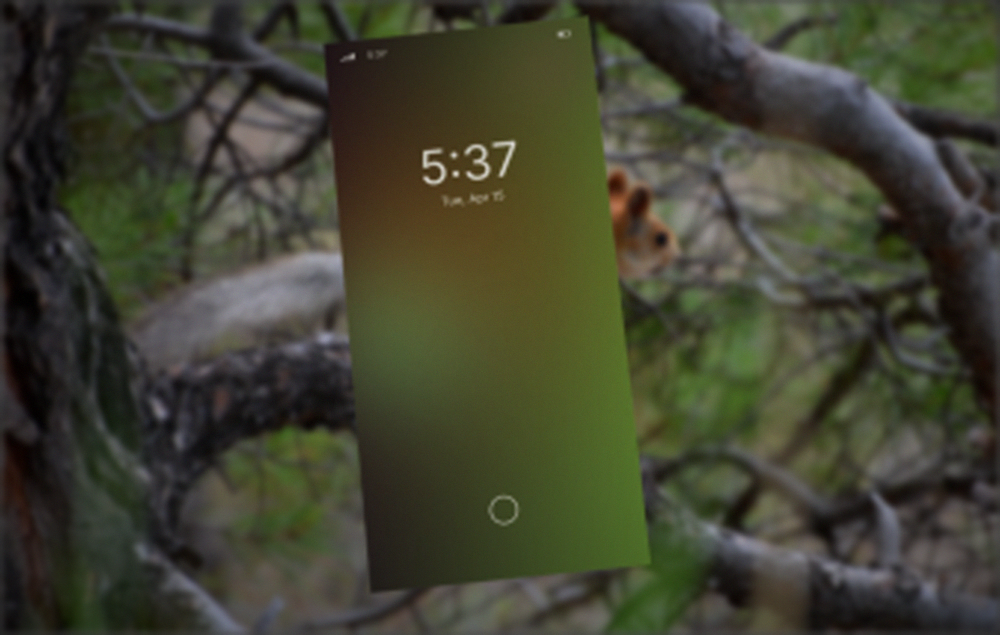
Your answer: 5.37
